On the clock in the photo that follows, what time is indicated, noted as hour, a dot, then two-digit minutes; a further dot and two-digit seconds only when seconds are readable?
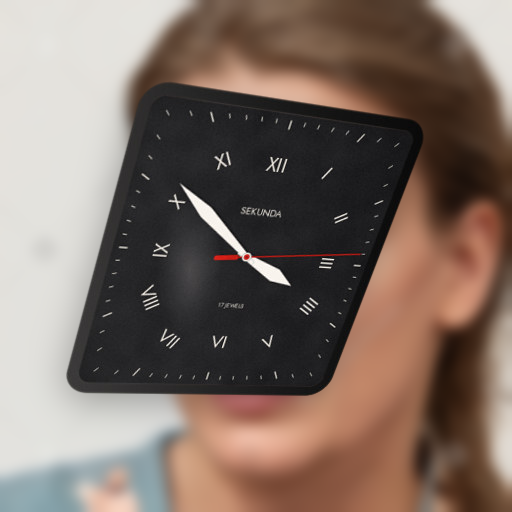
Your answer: 3.51.14
